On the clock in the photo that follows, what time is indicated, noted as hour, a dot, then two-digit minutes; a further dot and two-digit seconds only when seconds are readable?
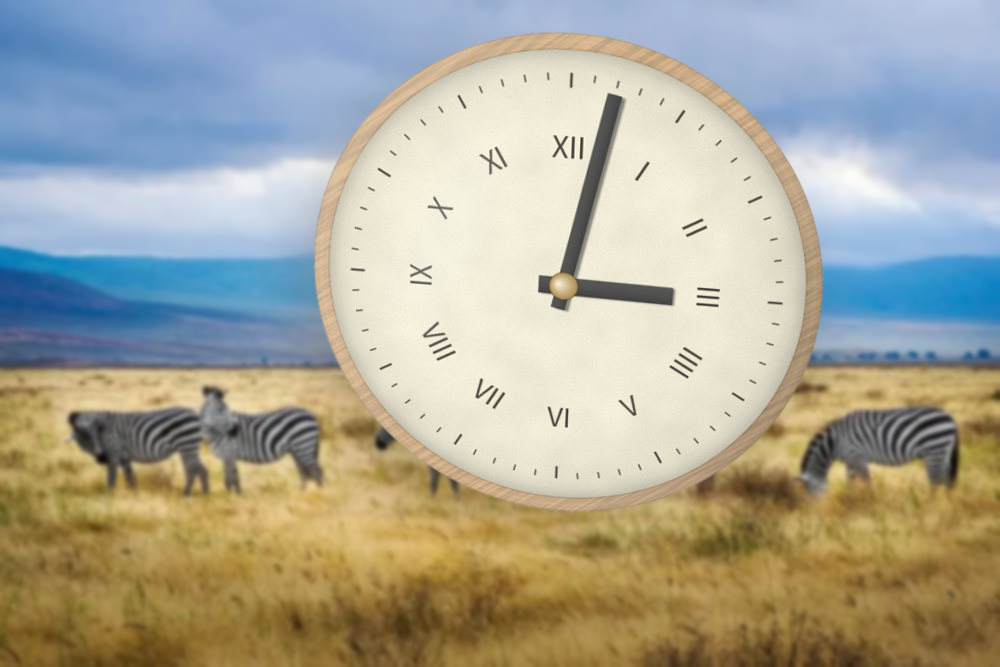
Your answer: 3.02
